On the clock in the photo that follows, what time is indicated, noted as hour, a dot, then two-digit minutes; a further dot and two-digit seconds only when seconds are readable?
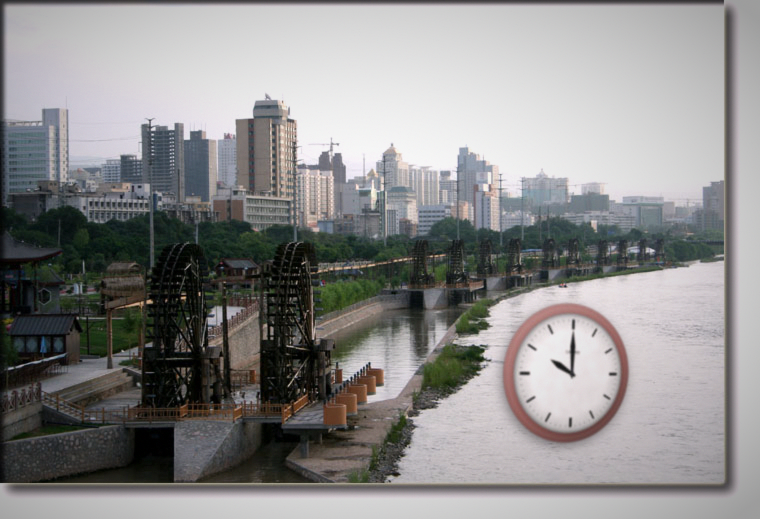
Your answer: 10.00
